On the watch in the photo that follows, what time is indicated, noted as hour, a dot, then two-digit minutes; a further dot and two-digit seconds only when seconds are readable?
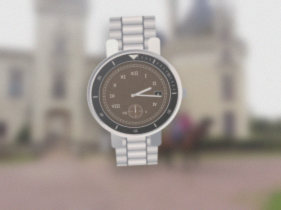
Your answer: 2.16
